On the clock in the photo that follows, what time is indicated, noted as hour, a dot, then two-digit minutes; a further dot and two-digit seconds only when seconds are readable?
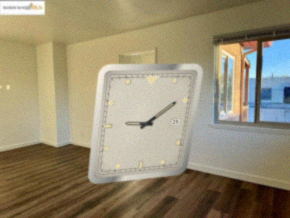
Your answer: 9.09
